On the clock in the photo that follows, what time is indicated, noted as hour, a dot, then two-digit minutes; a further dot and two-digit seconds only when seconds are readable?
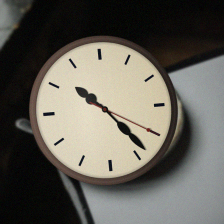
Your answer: 10.23.20
